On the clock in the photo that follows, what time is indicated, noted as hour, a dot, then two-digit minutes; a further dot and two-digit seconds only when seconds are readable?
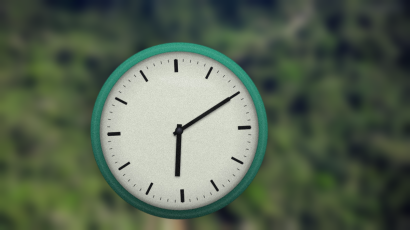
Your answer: 6.10
